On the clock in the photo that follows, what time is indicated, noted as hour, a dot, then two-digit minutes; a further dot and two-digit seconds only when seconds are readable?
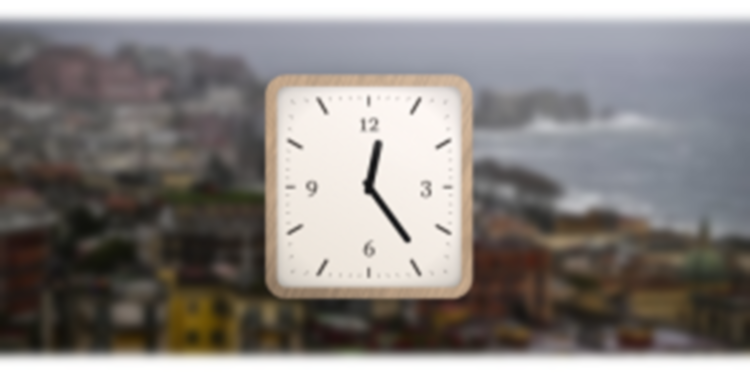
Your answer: 12.24
